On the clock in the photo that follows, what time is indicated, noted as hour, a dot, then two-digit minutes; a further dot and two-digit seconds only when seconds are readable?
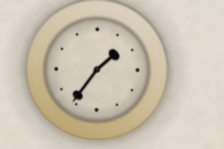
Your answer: 1.36
